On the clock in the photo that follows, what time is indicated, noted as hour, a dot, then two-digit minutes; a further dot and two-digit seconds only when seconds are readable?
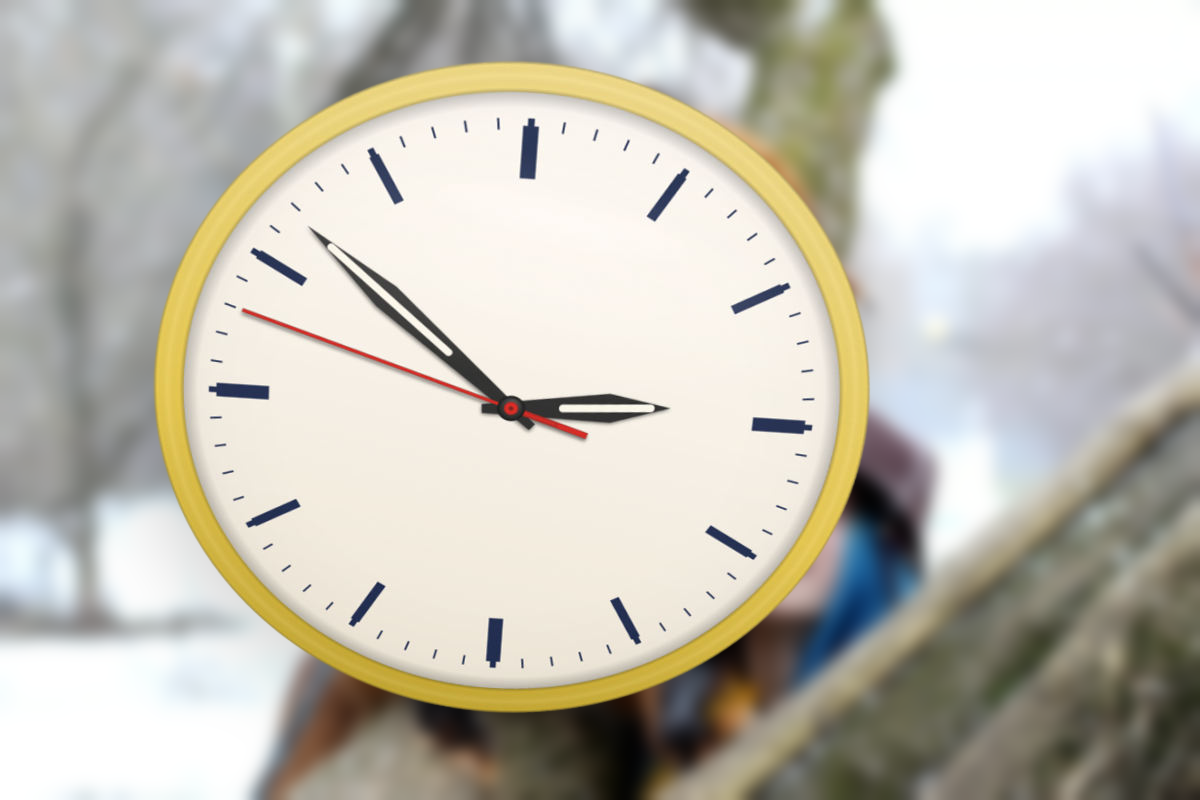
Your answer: 2.51.48
